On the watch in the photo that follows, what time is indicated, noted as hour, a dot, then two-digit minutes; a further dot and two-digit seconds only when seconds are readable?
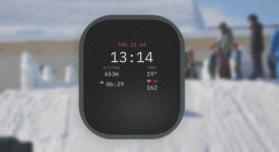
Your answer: 13.14
